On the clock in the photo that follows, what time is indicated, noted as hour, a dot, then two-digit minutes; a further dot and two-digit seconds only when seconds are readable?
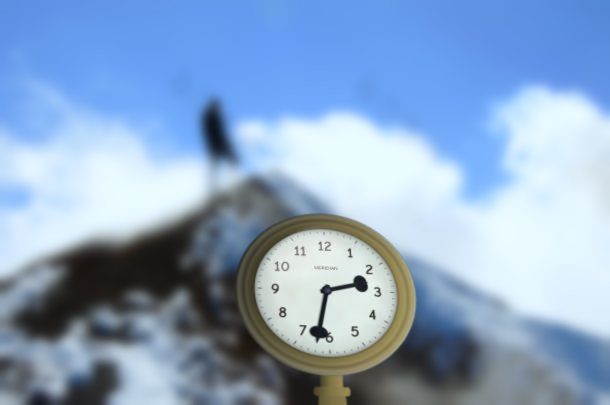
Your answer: 2.32
